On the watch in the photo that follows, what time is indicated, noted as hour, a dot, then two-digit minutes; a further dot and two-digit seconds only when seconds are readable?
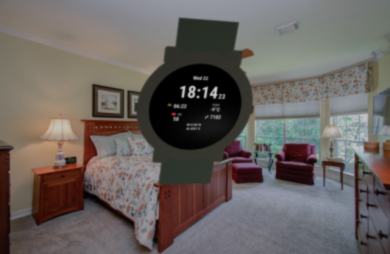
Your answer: 18.14
